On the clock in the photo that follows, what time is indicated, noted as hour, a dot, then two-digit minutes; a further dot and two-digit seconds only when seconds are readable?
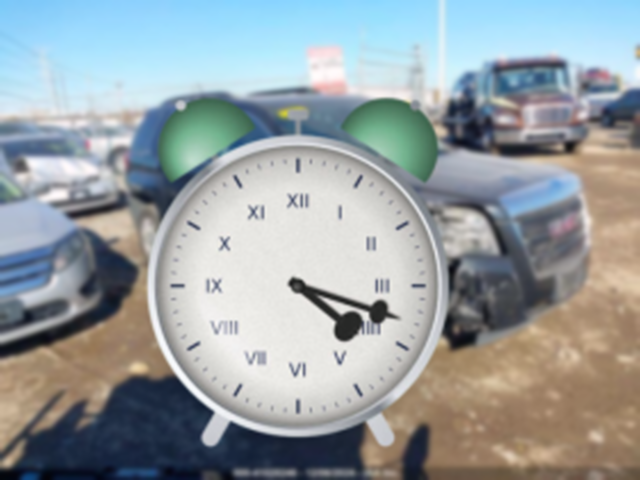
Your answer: 4.18
